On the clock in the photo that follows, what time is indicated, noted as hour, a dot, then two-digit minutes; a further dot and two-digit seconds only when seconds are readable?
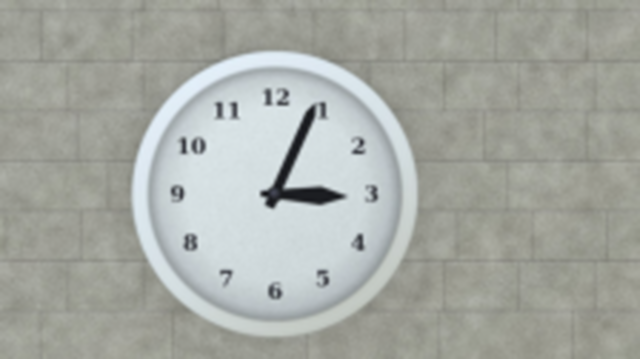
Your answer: 3.04
